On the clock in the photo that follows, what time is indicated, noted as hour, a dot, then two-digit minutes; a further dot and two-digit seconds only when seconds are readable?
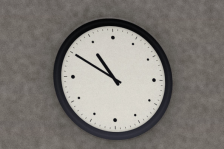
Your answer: 10.50
